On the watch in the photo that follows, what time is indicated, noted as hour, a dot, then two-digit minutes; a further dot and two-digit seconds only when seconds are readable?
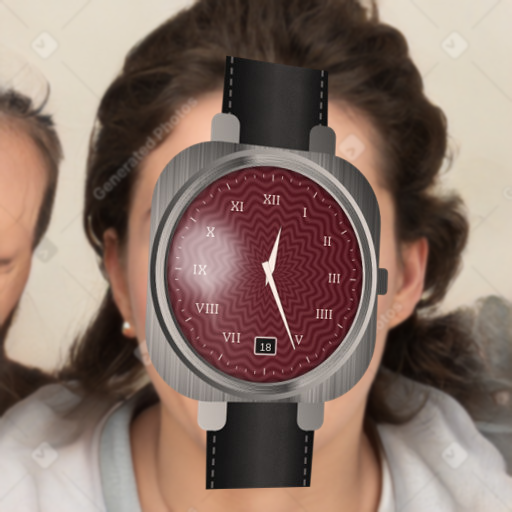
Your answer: 12.26
